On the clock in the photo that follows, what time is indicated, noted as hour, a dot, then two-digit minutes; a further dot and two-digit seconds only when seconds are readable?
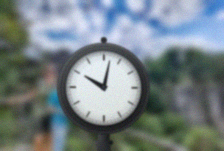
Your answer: 10.02
